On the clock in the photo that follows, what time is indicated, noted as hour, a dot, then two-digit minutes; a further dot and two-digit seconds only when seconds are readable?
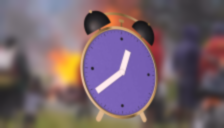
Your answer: 12.39
